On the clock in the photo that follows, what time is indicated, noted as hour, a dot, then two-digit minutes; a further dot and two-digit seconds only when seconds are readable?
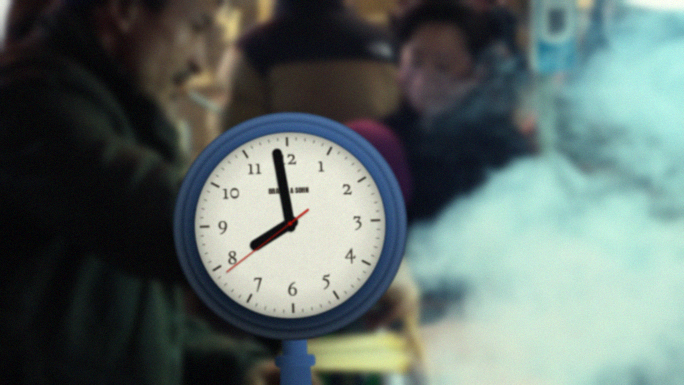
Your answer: 7.58.39
